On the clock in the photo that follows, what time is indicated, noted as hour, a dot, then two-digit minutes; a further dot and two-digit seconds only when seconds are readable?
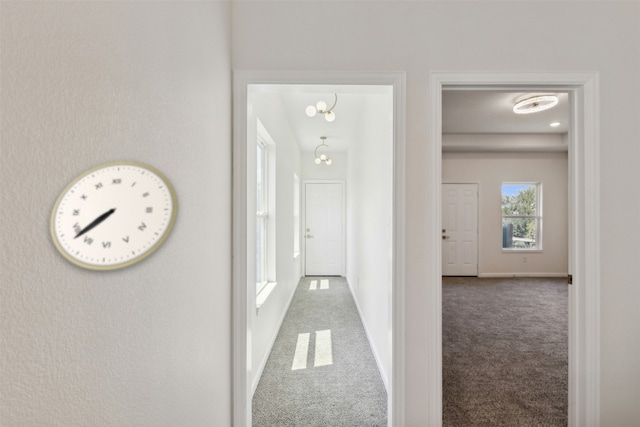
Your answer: 7.38
